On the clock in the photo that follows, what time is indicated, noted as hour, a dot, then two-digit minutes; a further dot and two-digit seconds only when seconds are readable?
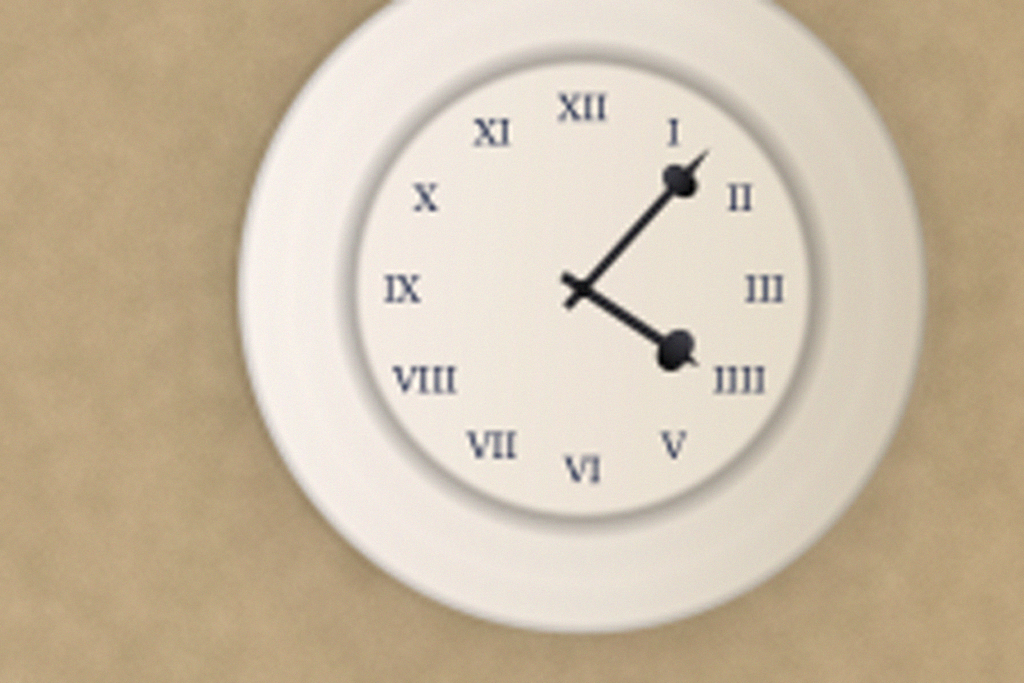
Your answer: 4.07
